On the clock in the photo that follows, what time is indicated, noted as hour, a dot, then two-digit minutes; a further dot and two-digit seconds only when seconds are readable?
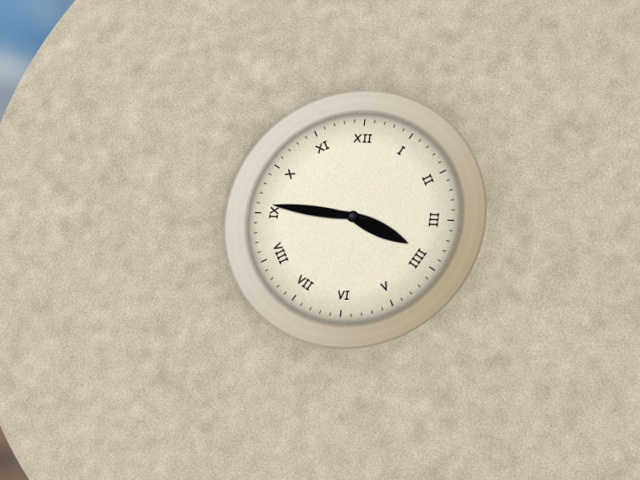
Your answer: 3.46
